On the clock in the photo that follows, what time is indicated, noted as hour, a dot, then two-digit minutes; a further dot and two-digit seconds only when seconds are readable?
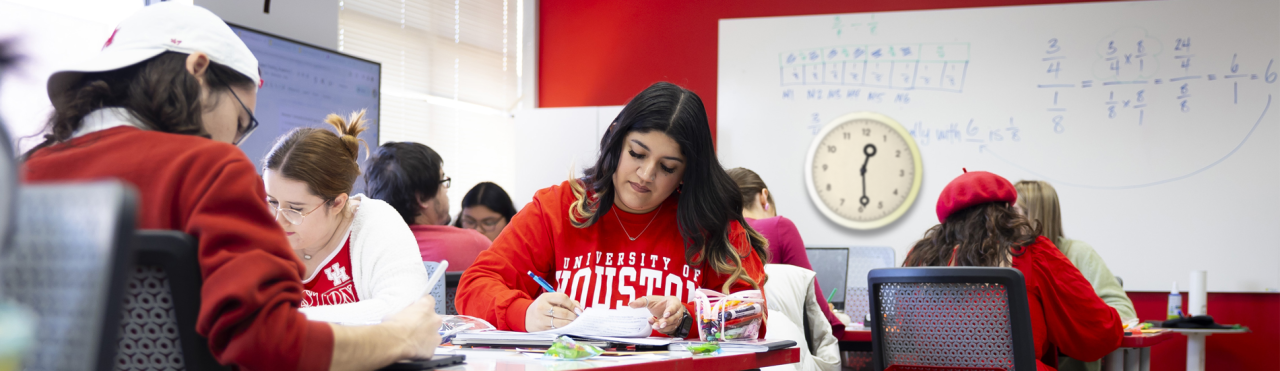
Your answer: 12.29
